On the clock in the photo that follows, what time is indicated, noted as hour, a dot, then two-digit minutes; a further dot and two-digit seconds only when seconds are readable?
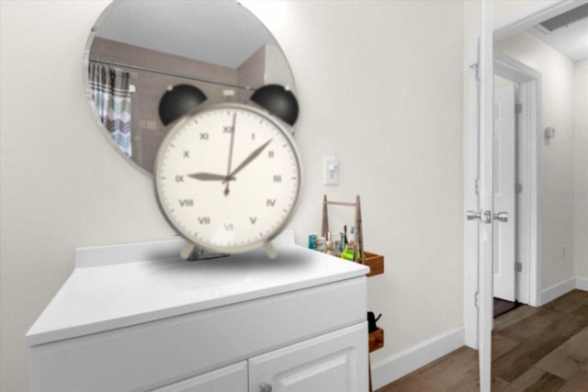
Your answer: 9.08.01
